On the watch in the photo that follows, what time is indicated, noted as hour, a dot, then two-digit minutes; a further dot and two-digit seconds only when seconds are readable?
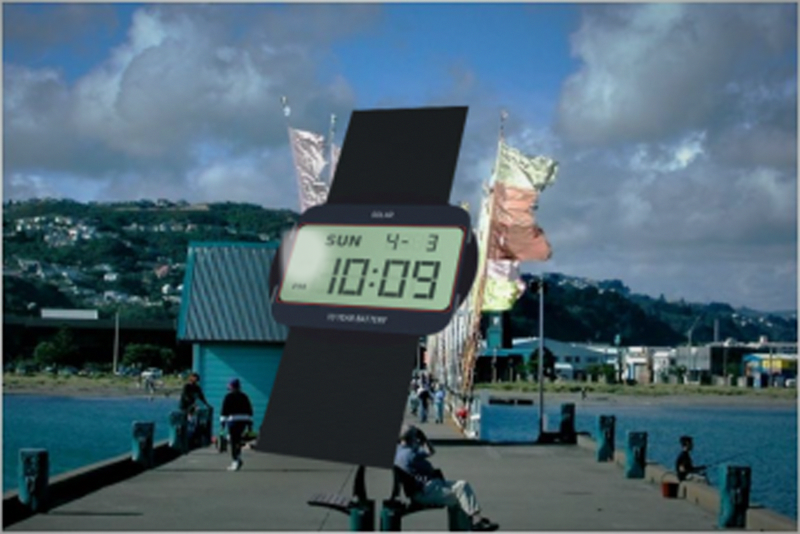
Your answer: 10.09
